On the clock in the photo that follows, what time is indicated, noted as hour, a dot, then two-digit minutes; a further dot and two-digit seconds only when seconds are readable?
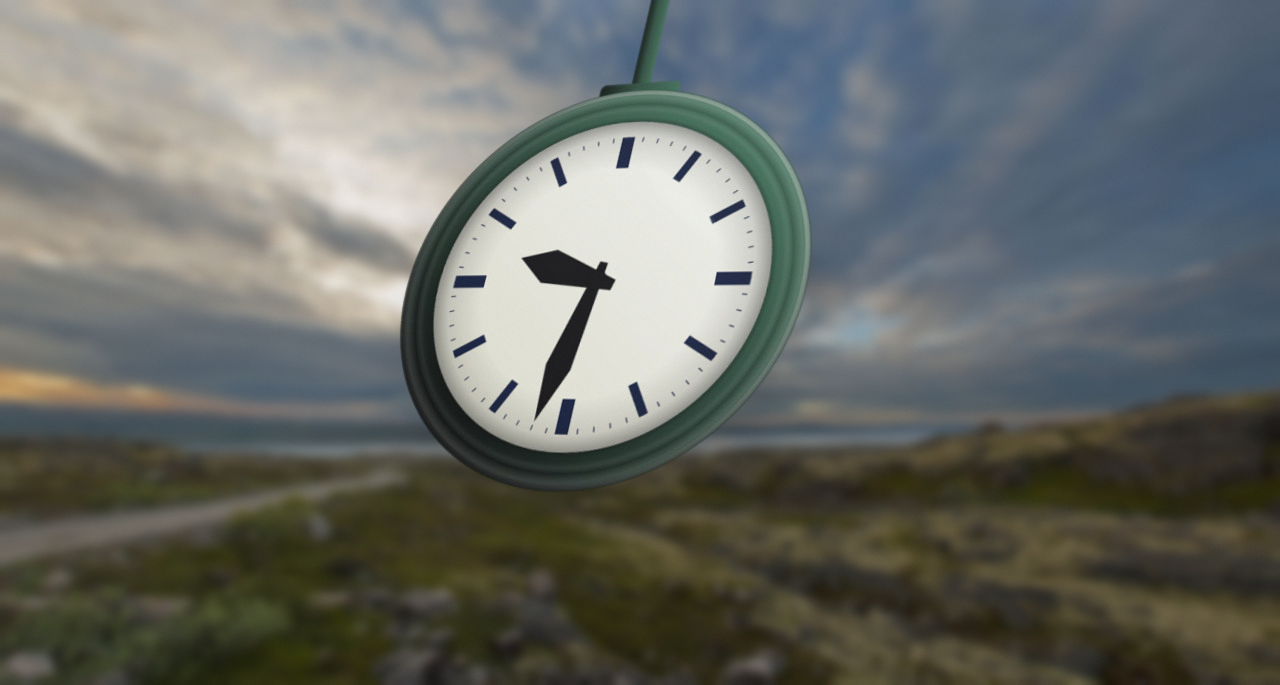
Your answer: 9.32
